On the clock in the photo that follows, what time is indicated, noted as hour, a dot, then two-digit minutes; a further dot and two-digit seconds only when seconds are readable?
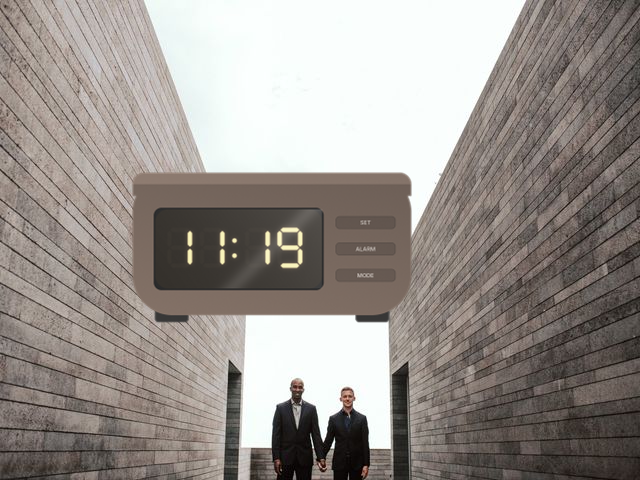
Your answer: 11.19
